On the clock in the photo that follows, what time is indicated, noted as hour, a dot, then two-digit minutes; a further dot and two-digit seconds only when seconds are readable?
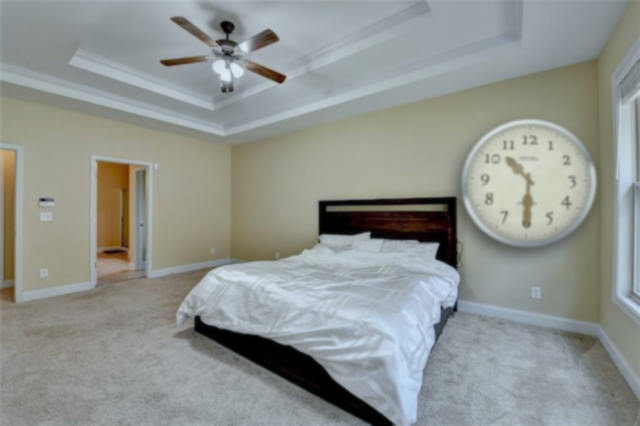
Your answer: 10.30
